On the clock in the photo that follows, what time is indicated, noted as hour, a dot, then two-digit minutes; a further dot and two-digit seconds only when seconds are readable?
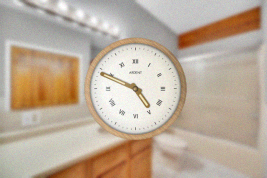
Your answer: 4.49
